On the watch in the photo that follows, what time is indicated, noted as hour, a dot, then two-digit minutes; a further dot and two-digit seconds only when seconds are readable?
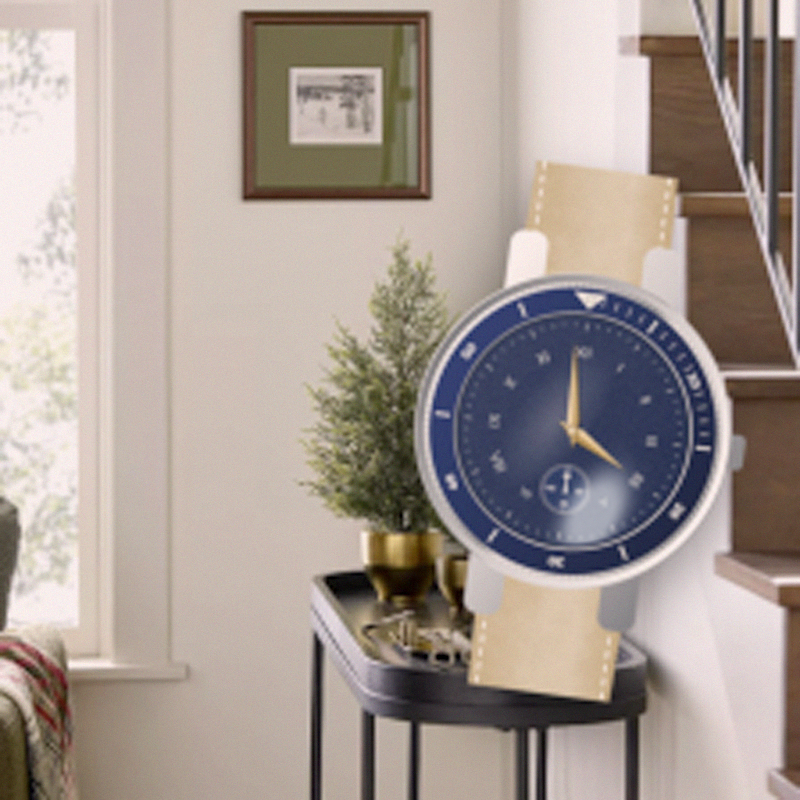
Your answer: 3.59
